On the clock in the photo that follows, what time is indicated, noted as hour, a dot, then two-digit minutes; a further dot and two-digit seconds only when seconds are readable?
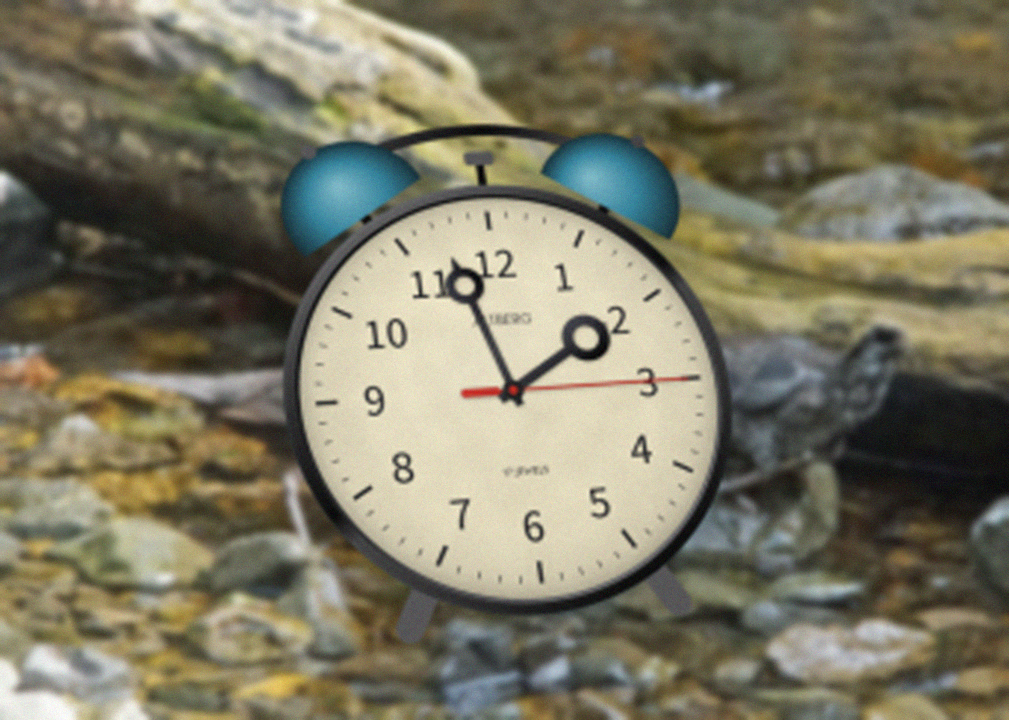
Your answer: 1.57.15
